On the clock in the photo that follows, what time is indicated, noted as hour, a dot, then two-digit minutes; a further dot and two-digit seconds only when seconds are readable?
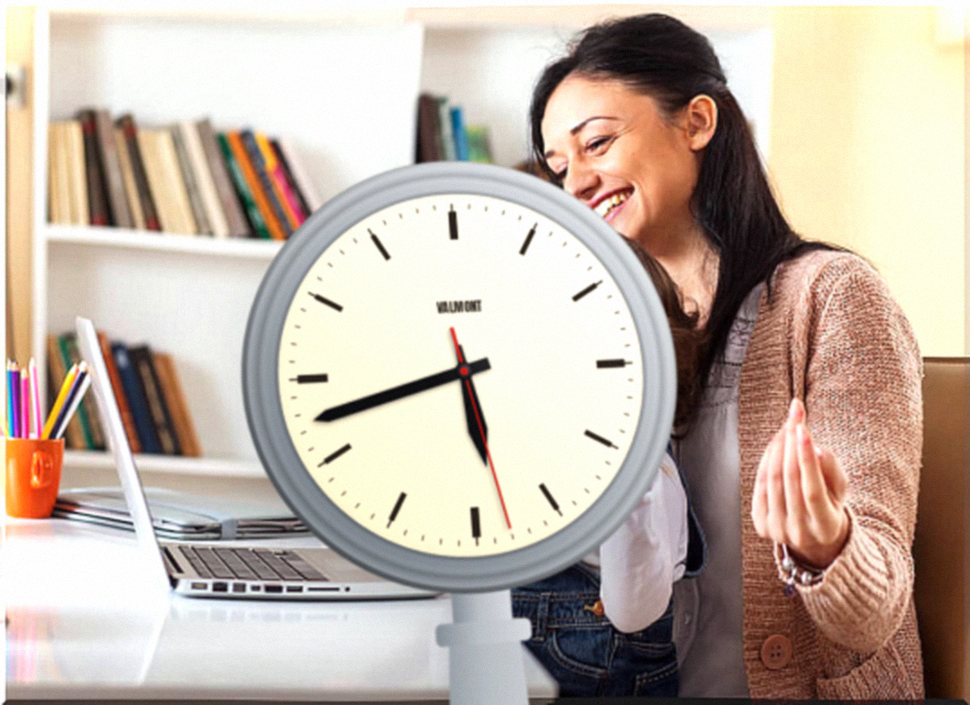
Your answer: 5.42.28
